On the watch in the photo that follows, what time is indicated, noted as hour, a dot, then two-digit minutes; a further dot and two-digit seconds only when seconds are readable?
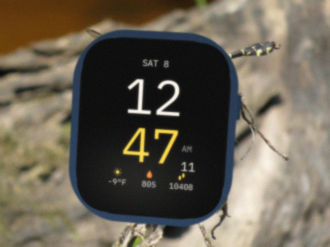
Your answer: 12.47.11
